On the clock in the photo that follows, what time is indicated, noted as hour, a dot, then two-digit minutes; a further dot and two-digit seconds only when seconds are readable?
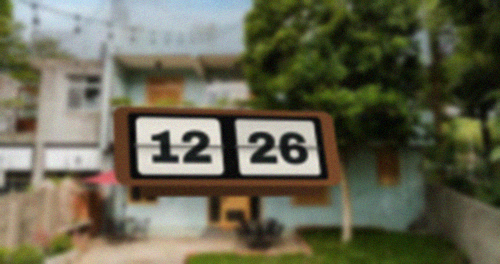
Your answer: 12.26
